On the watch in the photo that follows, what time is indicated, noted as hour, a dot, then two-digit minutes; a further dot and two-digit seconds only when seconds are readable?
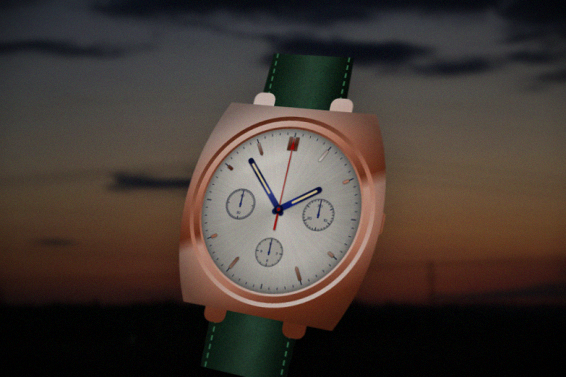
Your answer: 1.53
